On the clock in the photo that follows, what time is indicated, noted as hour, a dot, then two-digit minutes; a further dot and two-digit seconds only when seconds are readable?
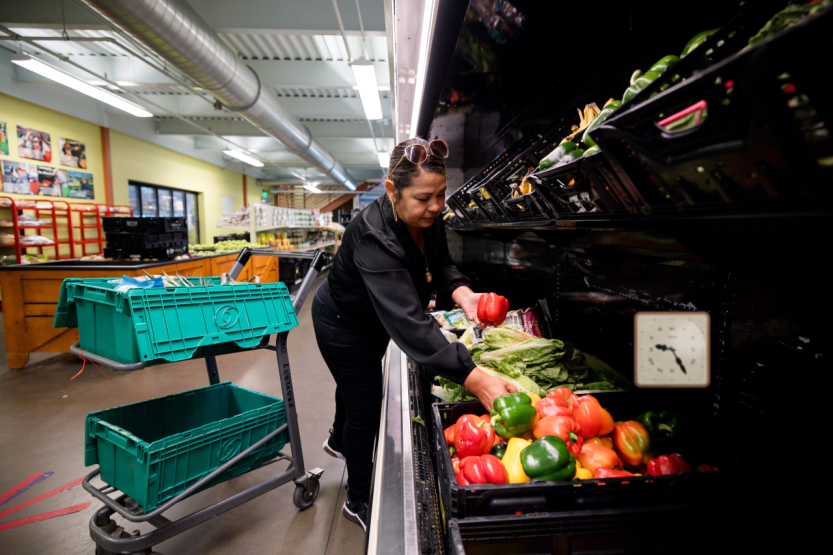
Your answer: 9.25
